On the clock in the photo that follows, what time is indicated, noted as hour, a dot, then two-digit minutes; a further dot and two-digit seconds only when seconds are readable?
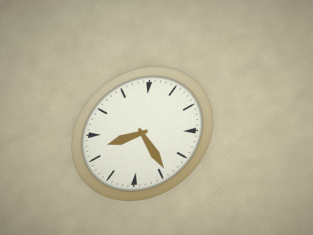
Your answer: 8.24
